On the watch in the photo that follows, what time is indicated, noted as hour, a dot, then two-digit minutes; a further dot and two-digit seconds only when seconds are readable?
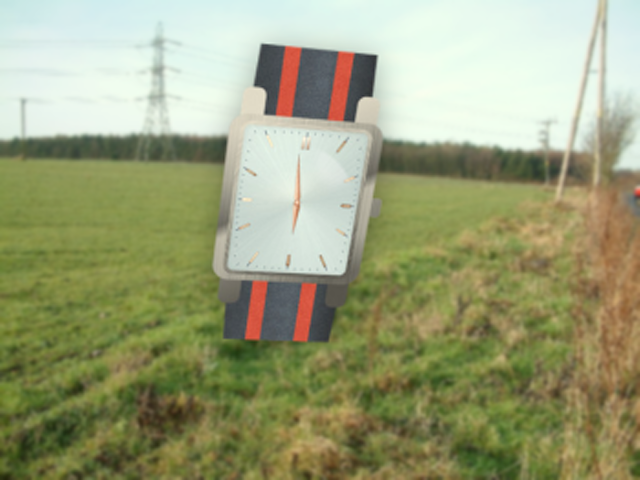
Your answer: 5.59
